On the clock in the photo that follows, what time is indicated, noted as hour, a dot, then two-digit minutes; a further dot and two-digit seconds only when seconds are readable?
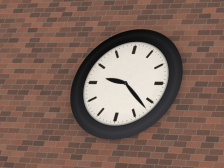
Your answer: 9.22
